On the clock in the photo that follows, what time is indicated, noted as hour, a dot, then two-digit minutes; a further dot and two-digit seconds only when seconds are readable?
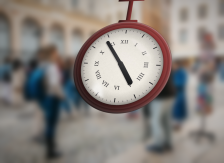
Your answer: 4.54
